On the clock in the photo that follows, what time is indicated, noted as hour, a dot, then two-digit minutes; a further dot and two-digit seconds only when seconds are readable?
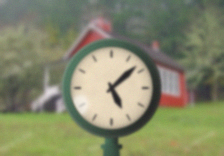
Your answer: 5.08
